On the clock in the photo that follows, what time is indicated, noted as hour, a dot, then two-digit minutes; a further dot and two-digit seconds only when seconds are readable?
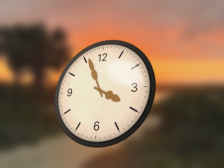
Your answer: 3.56
